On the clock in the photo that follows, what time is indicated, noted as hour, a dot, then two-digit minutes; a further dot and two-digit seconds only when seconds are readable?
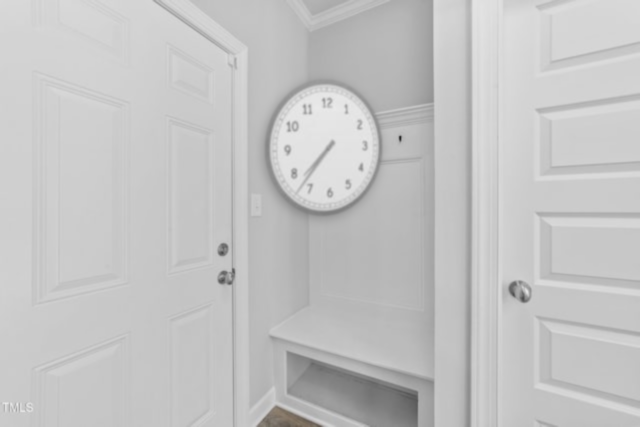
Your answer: 7.37
